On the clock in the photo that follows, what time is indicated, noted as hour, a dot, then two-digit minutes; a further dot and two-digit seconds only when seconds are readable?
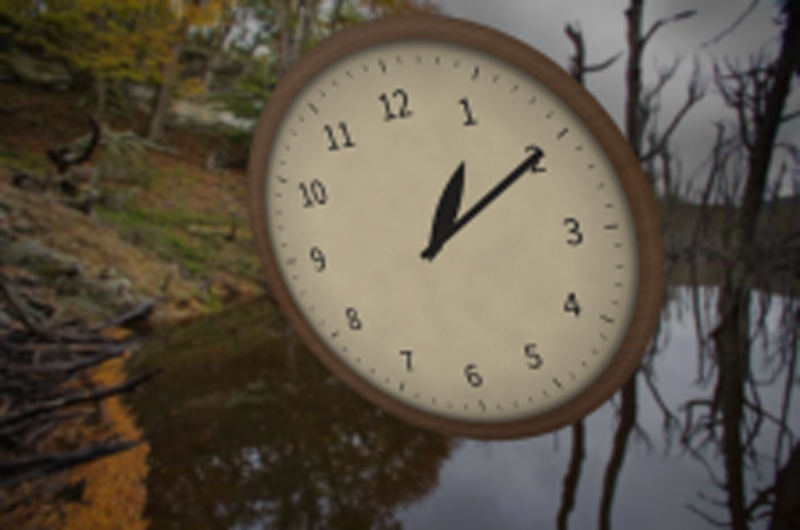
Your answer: 1.10
